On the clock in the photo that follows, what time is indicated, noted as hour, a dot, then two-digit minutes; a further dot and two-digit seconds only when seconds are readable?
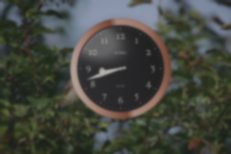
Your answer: 8.42
